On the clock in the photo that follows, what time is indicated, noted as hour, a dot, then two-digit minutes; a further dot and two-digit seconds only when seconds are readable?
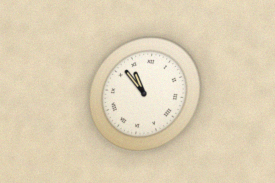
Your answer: 10.52
